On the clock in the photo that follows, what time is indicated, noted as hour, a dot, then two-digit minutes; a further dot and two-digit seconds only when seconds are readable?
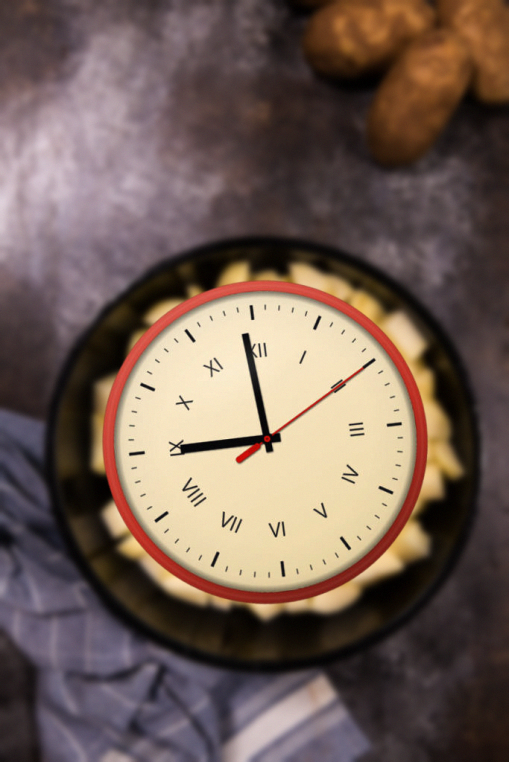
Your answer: 8.59.10
